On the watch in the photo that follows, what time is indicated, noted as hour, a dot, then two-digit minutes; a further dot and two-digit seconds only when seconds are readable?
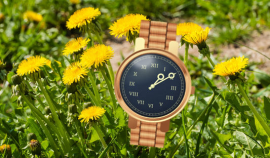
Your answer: 1.09
